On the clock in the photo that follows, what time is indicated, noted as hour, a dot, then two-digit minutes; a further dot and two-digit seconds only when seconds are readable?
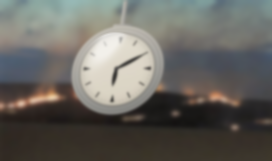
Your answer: 6.10
